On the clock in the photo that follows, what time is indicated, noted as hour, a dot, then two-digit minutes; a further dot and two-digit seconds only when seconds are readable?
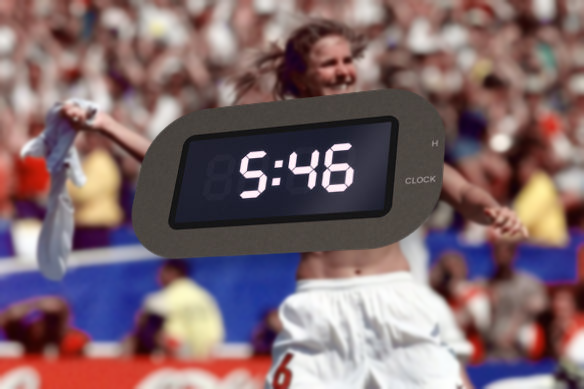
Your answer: 5.46
